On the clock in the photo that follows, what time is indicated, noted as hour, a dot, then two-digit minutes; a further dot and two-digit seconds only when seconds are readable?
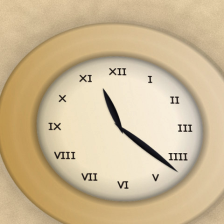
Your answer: 11.22
